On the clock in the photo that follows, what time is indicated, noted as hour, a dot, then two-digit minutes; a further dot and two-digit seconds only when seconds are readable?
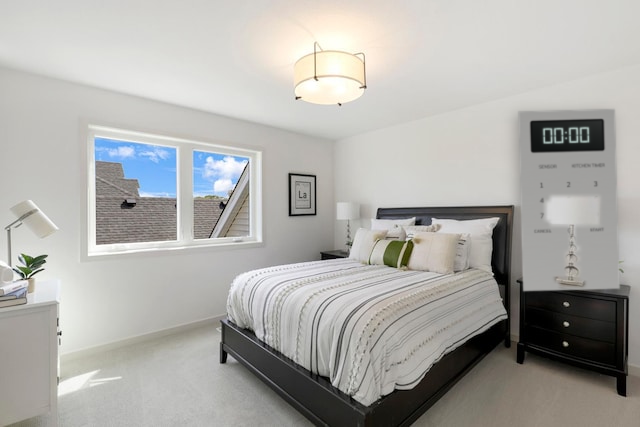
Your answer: 0.00
